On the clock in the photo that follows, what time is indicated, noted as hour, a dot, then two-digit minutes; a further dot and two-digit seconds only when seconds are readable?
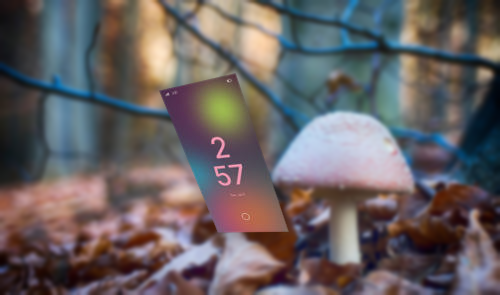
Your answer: 2.57
